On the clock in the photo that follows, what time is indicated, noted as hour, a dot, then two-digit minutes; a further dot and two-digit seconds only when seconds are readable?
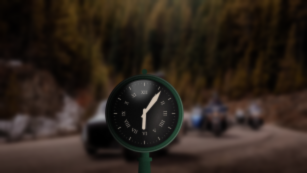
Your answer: 6.06
